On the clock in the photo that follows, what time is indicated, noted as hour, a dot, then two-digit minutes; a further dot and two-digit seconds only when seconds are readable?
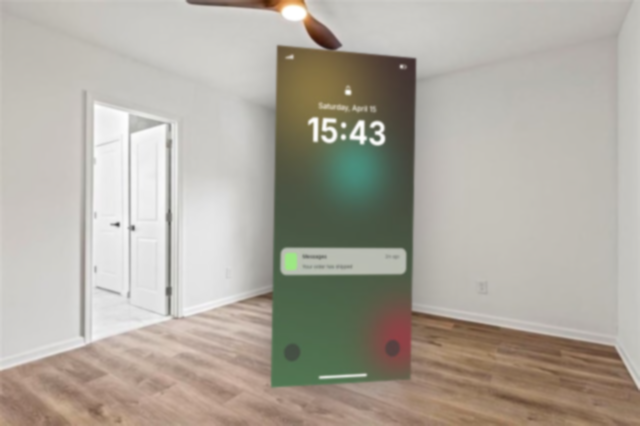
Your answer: 15.43
